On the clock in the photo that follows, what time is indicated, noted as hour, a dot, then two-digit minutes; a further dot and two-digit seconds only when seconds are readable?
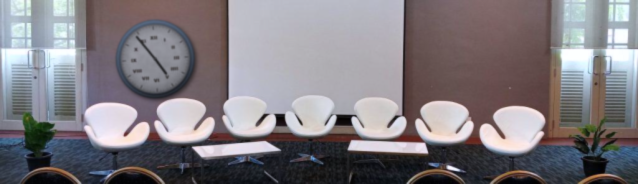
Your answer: 4.54
